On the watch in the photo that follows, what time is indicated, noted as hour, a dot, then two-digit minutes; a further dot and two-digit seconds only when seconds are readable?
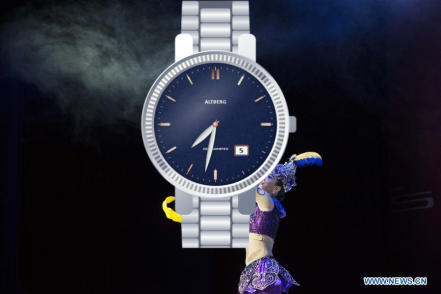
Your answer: 7.32
